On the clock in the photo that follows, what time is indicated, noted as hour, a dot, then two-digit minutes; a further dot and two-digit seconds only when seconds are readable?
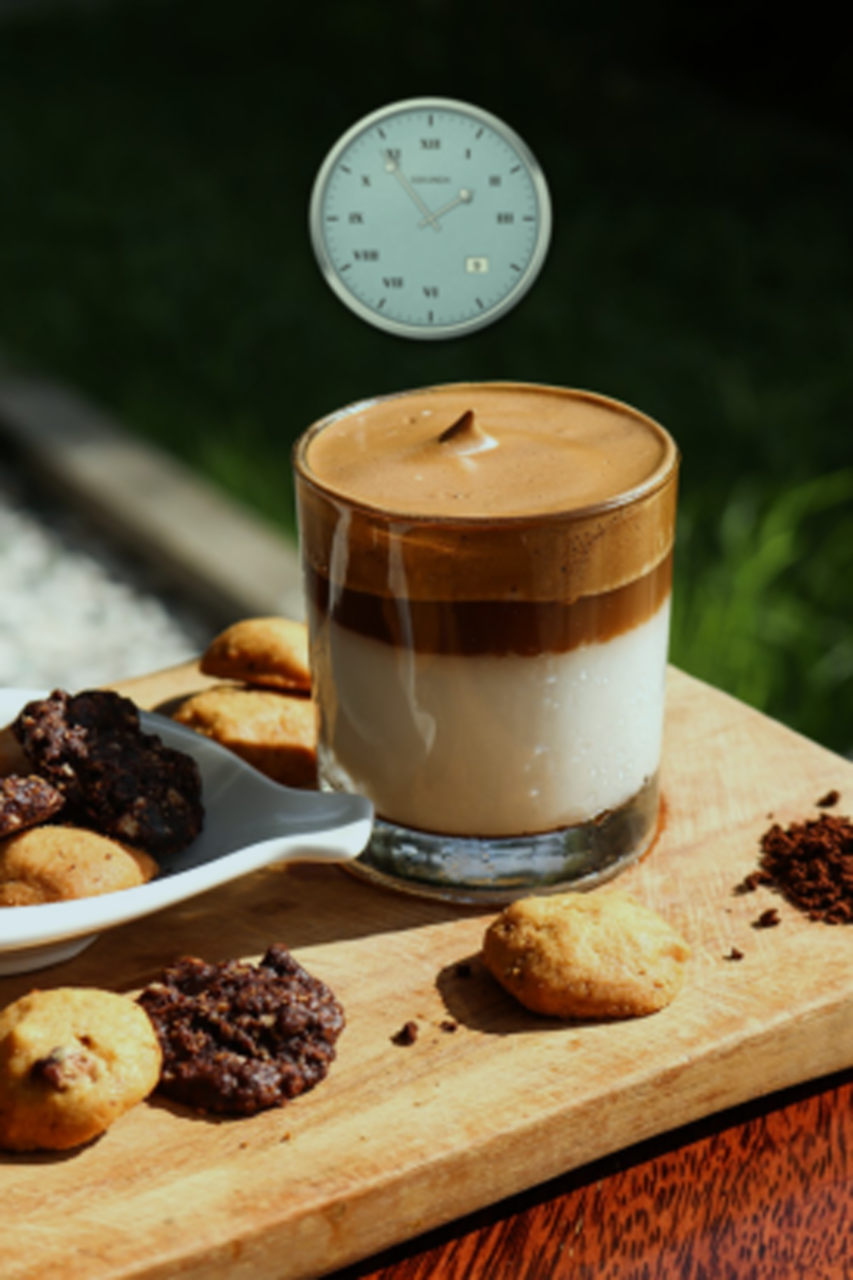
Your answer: 1.54
